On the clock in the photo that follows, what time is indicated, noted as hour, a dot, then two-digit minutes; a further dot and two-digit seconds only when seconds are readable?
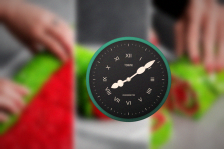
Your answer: 8.09
